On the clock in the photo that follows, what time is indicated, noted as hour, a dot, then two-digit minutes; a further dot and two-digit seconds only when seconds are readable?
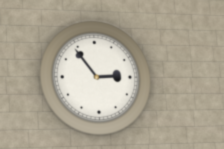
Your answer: 2.54
